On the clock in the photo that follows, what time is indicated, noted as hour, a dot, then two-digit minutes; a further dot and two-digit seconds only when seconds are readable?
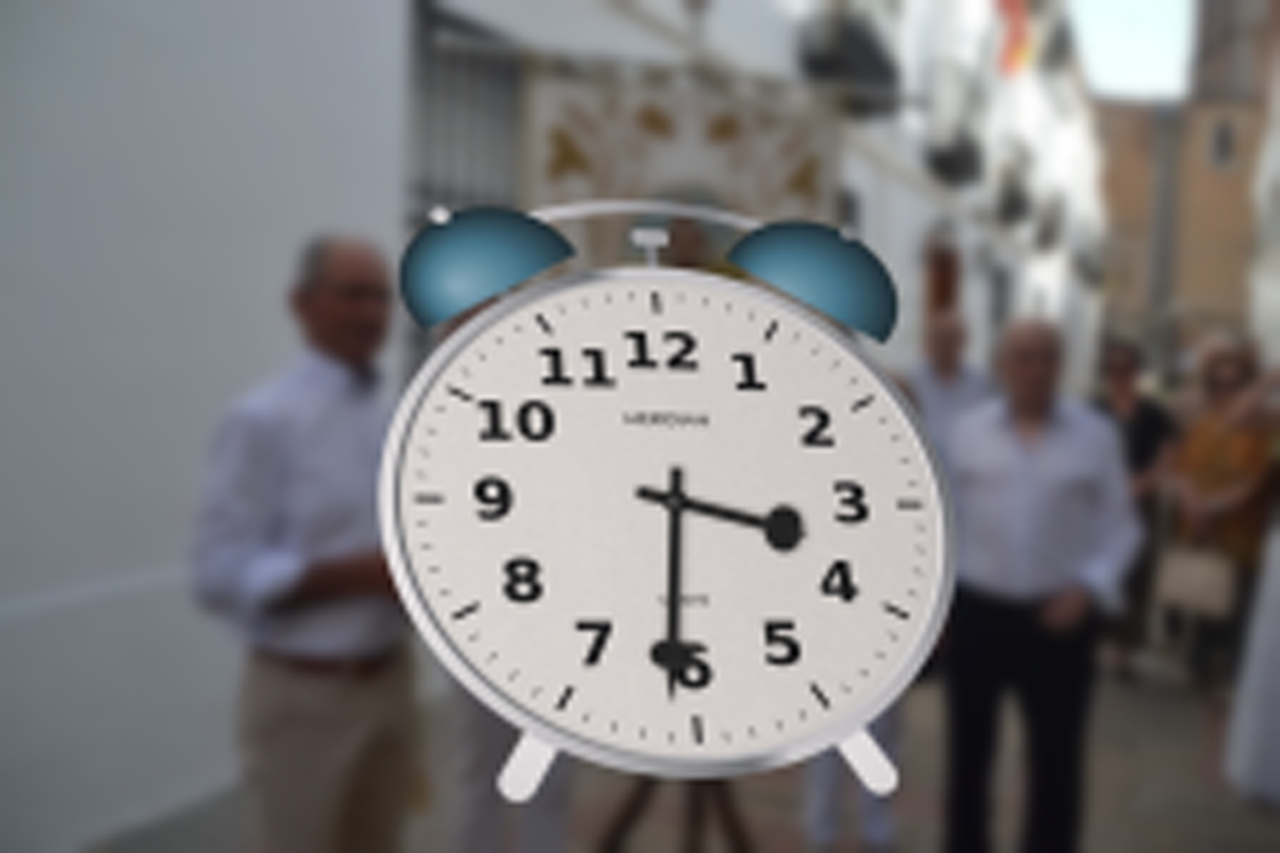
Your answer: 3.31
